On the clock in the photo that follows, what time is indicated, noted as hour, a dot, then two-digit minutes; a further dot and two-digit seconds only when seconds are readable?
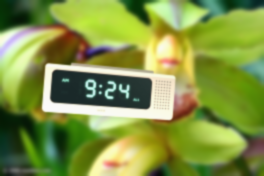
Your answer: 9.24
